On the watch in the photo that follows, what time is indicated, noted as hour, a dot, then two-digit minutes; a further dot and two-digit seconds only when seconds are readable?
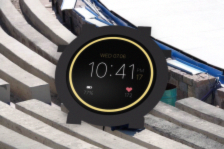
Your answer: 10.41
